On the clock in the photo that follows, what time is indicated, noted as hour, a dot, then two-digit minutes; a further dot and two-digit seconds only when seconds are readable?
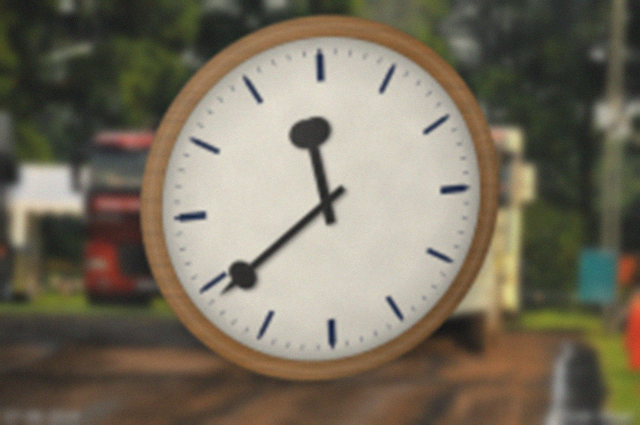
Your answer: 11.39
